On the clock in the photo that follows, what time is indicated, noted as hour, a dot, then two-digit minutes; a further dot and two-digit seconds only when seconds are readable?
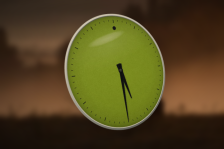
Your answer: 5.30
